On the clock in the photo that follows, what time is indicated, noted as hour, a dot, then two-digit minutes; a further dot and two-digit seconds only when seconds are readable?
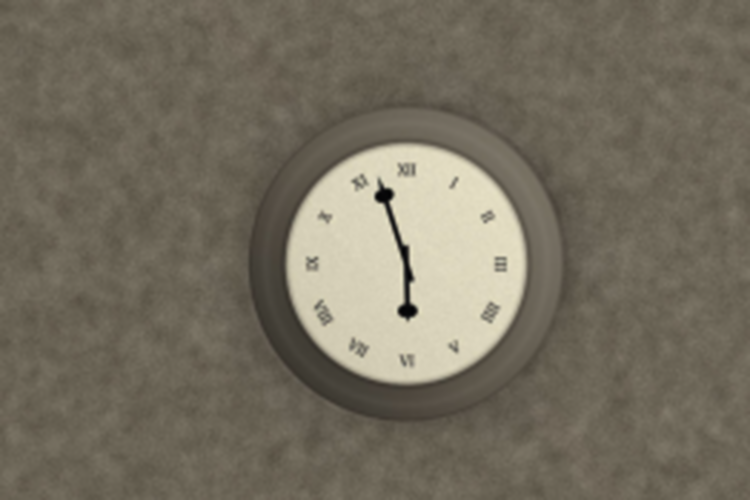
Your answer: 5.57
